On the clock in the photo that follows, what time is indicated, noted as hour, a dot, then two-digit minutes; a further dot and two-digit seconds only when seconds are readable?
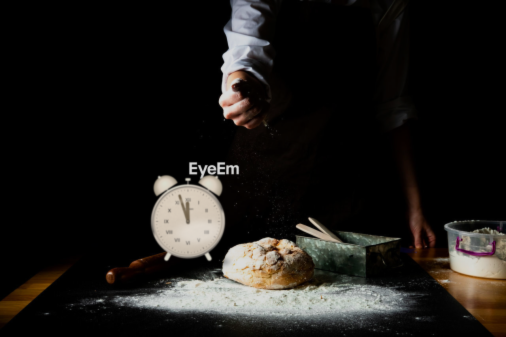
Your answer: 11.57
